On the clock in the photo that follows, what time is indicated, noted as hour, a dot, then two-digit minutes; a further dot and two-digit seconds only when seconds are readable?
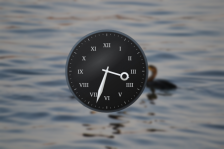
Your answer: 3.33
